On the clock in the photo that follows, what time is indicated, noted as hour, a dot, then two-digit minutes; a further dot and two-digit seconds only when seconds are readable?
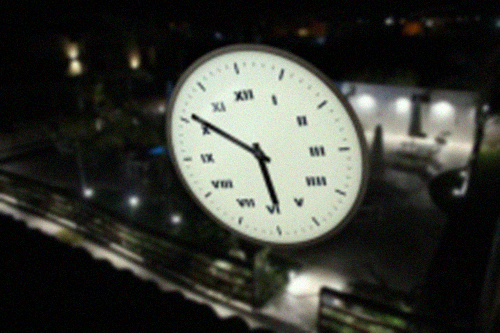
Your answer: 5.51
